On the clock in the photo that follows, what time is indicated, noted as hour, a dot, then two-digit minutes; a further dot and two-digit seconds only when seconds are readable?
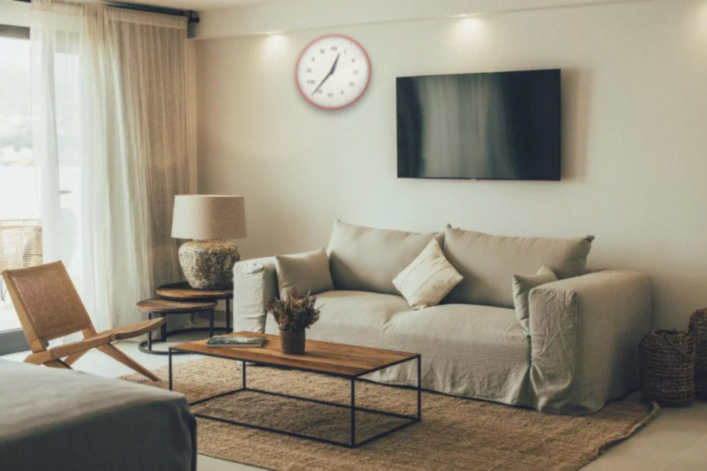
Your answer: 12.36
